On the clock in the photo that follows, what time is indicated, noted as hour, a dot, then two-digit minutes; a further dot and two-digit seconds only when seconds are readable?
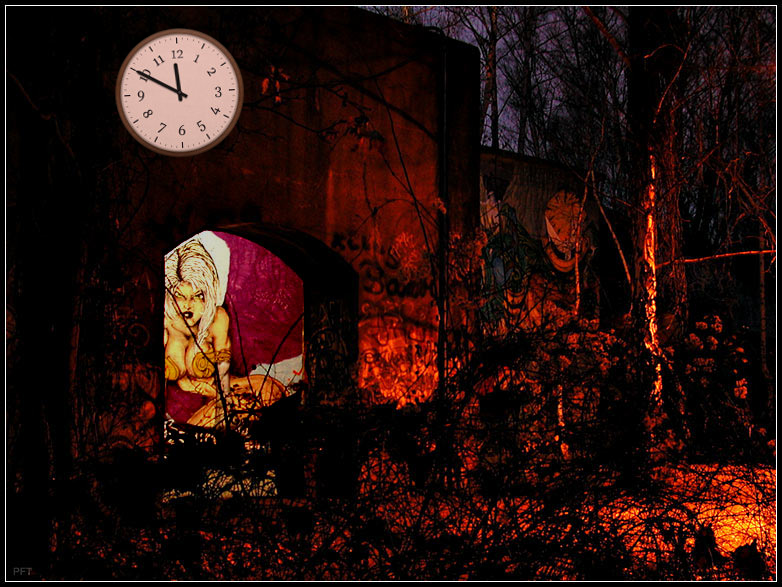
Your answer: 11.50
